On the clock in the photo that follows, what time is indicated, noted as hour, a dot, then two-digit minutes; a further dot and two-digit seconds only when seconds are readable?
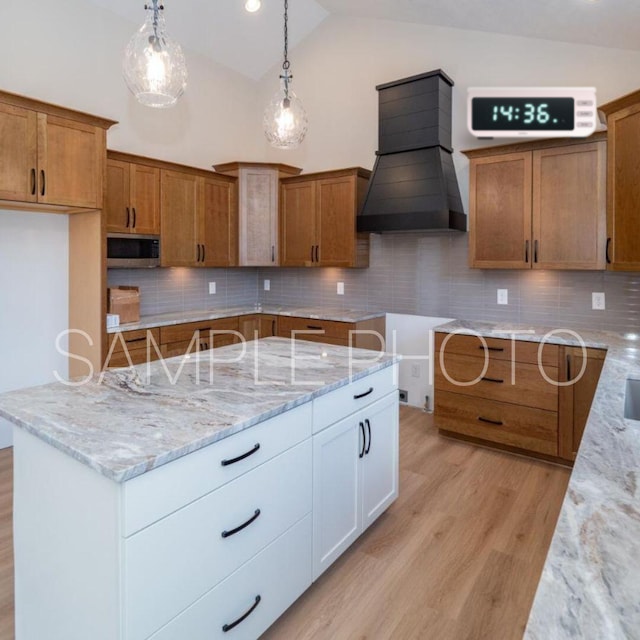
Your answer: 14.36
